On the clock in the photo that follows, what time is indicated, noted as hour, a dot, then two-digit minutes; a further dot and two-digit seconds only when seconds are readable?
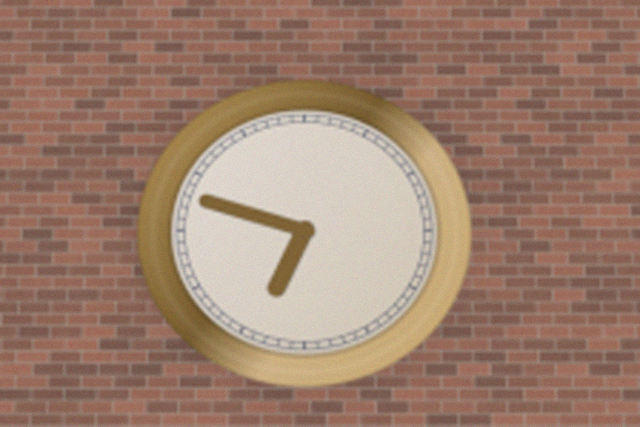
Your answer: 6.48
